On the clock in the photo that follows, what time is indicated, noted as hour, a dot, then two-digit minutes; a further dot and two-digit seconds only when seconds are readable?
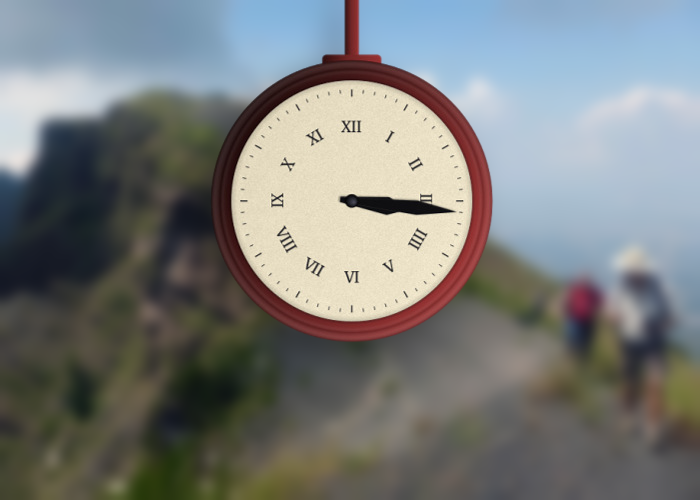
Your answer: 3.16
